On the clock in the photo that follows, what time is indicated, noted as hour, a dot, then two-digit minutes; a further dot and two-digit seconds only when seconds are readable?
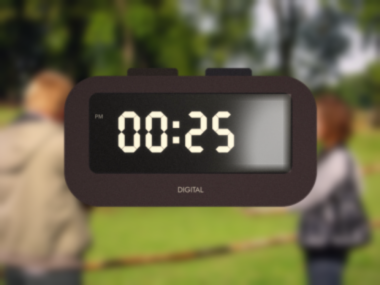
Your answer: 0.25
